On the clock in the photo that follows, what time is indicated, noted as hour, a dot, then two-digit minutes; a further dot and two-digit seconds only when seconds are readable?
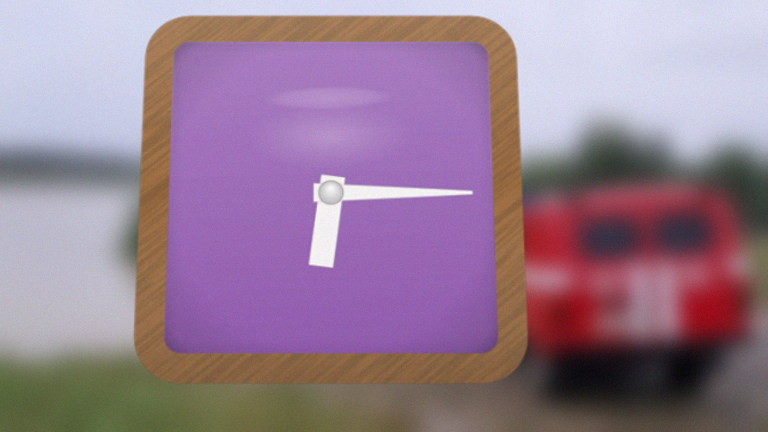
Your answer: 6.15
